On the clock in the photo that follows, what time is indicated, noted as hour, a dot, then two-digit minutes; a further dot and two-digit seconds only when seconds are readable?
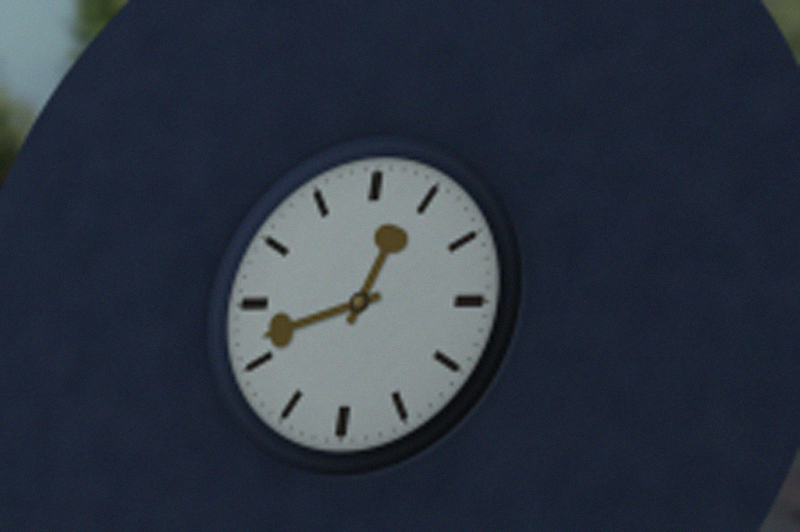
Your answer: 12.42
